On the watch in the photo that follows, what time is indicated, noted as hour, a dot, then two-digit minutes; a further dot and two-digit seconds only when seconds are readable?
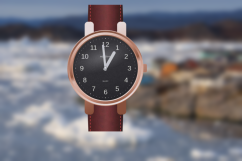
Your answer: 12.59
